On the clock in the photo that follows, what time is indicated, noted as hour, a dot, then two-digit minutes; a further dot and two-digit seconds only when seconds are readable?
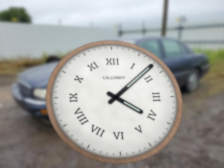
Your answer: 4.08
